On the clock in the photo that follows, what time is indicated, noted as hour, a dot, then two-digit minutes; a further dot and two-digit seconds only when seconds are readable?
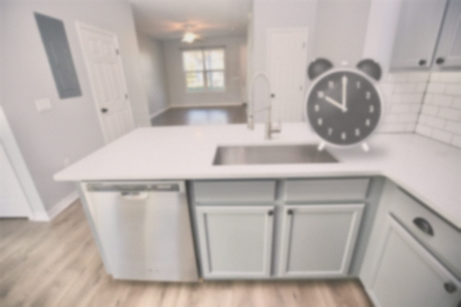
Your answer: 10.00
